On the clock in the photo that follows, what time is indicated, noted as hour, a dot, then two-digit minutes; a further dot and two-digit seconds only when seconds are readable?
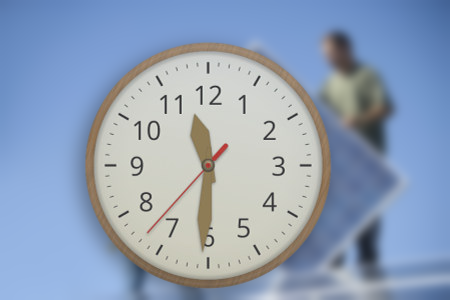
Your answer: 11.30.37
